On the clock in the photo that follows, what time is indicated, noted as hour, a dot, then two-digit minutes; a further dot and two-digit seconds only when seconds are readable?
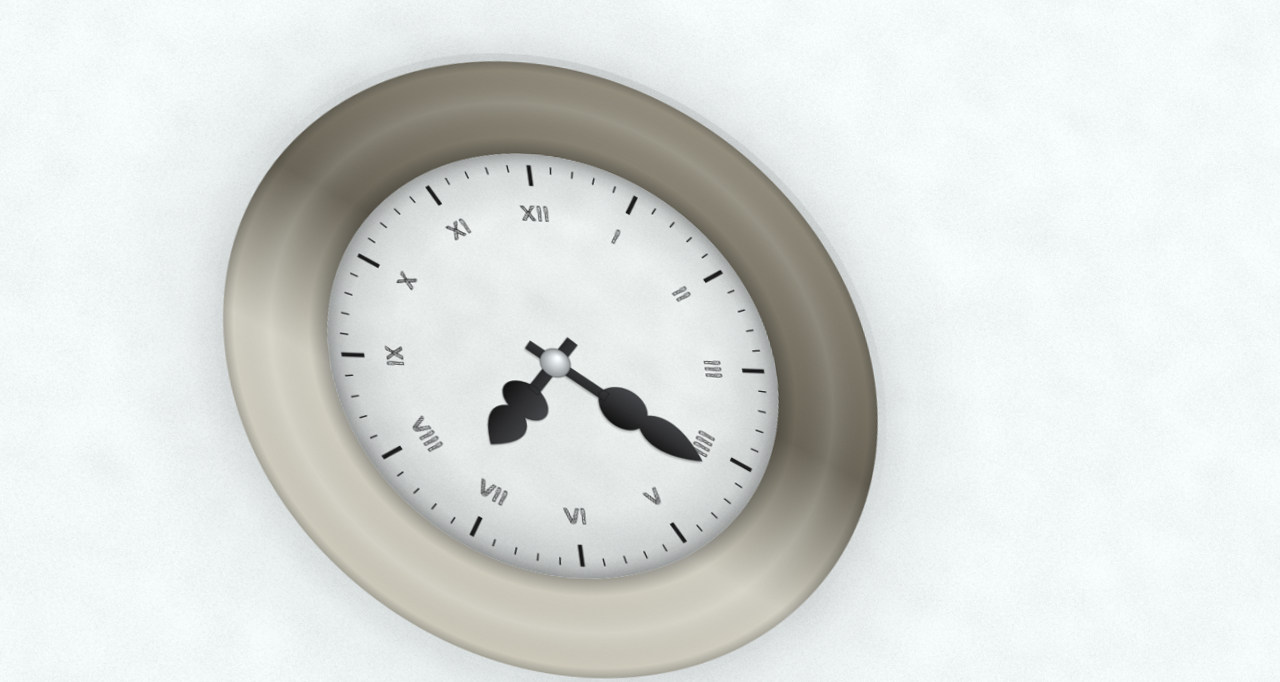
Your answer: 7.21
